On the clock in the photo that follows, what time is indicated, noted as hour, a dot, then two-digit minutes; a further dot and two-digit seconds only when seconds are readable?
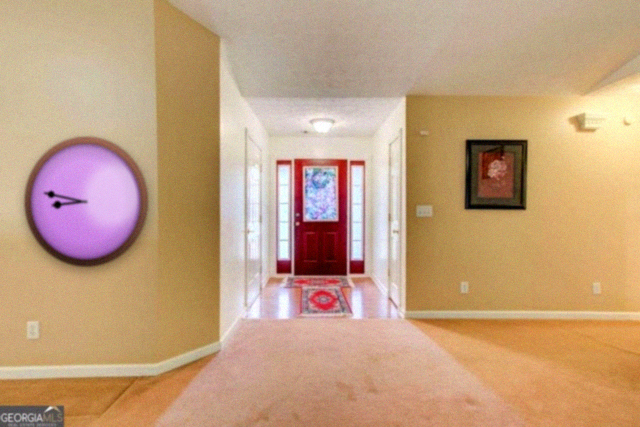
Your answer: 8.47
